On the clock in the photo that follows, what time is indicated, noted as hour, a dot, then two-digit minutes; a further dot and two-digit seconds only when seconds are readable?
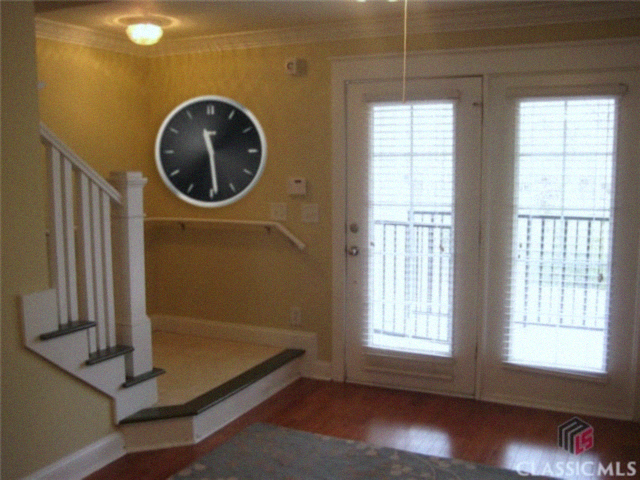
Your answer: 11.29
